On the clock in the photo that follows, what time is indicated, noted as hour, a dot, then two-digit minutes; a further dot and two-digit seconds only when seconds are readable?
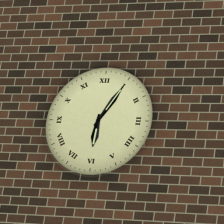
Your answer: 6.05
